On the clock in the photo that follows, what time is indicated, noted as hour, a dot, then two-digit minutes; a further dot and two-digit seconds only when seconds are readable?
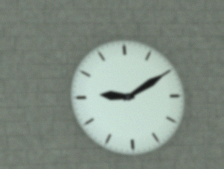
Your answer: 9.10
